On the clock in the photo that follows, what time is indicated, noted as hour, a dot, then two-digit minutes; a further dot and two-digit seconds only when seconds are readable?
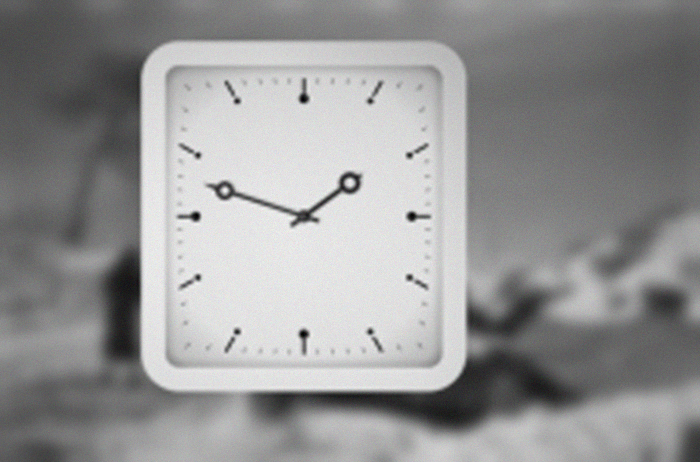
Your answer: 1.48
